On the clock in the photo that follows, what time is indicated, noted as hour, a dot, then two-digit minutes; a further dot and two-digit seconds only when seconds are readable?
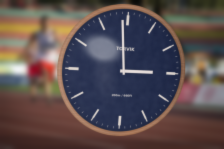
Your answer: 2.59
